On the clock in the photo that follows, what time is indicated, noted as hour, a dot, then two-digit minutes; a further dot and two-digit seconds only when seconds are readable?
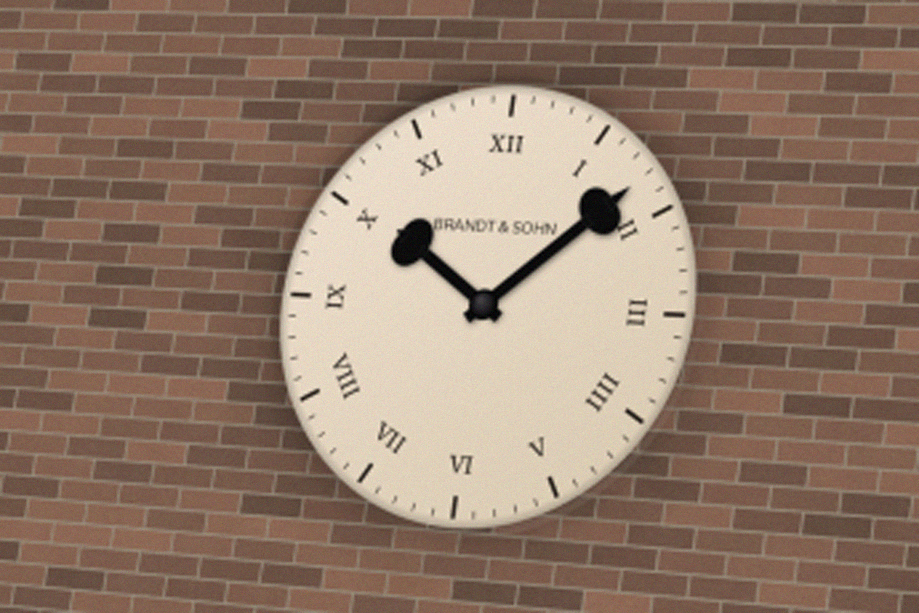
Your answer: 10.08
